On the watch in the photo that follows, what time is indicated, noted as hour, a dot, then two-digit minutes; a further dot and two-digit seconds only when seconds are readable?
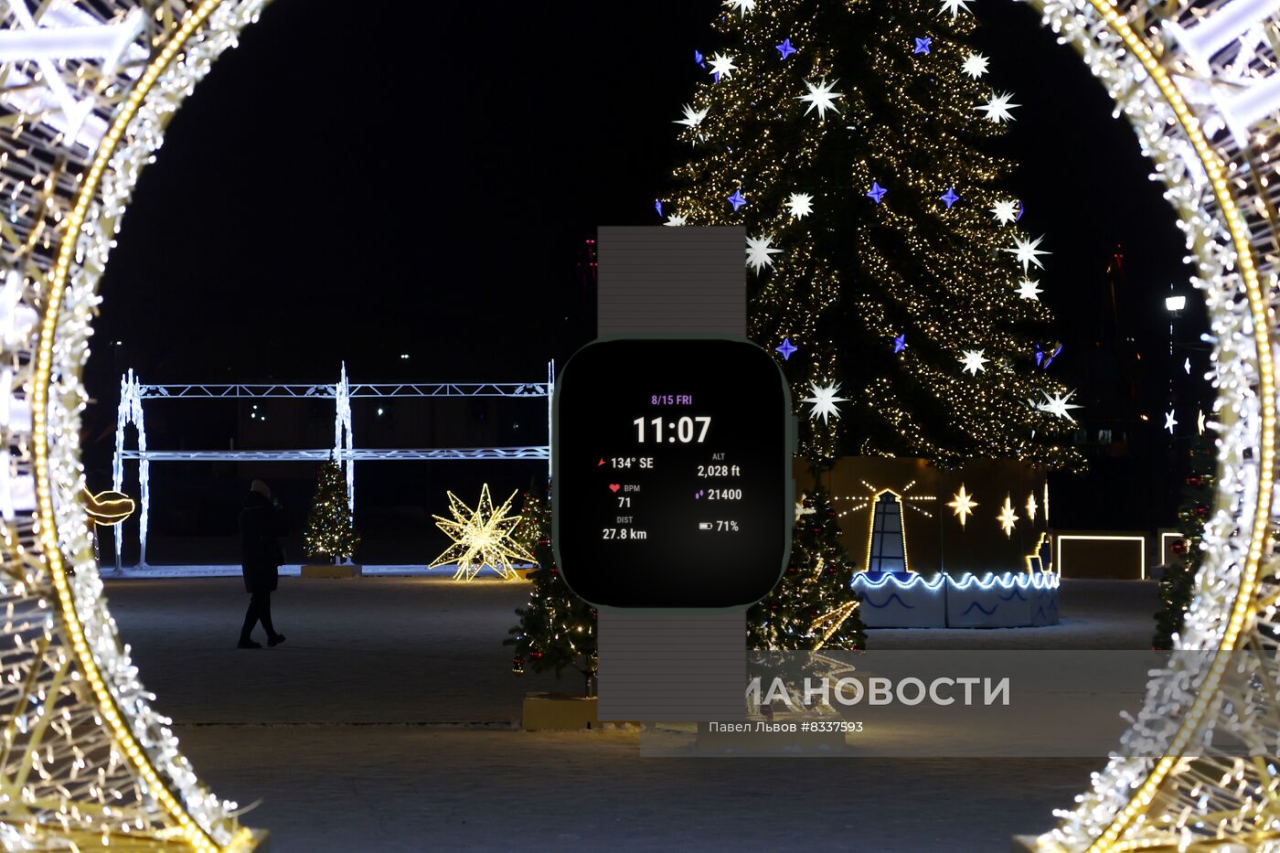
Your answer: 11.07
